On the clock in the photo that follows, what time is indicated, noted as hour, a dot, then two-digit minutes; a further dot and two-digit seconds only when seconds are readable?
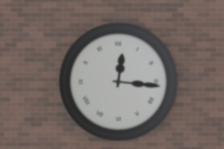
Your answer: 12.16
